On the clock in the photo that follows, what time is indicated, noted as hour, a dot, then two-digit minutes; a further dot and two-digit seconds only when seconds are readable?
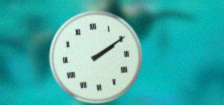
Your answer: 2.10
